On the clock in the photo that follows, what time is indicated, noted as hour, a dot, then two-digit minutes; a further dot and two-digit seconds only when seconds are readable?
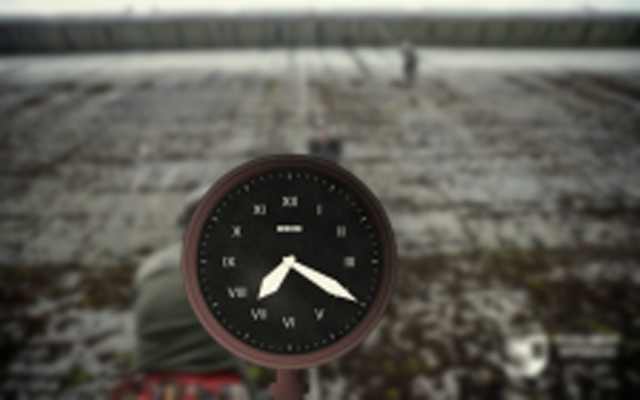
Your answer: 7.20
